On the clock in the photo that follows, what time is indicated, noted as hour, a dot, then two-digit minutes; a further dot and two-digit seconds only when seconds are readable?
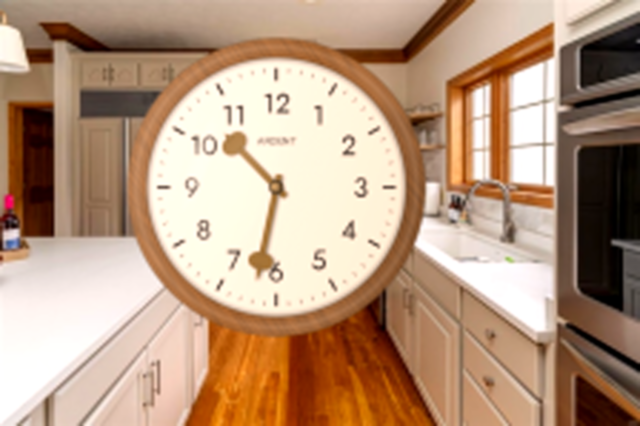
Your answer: 10.32
